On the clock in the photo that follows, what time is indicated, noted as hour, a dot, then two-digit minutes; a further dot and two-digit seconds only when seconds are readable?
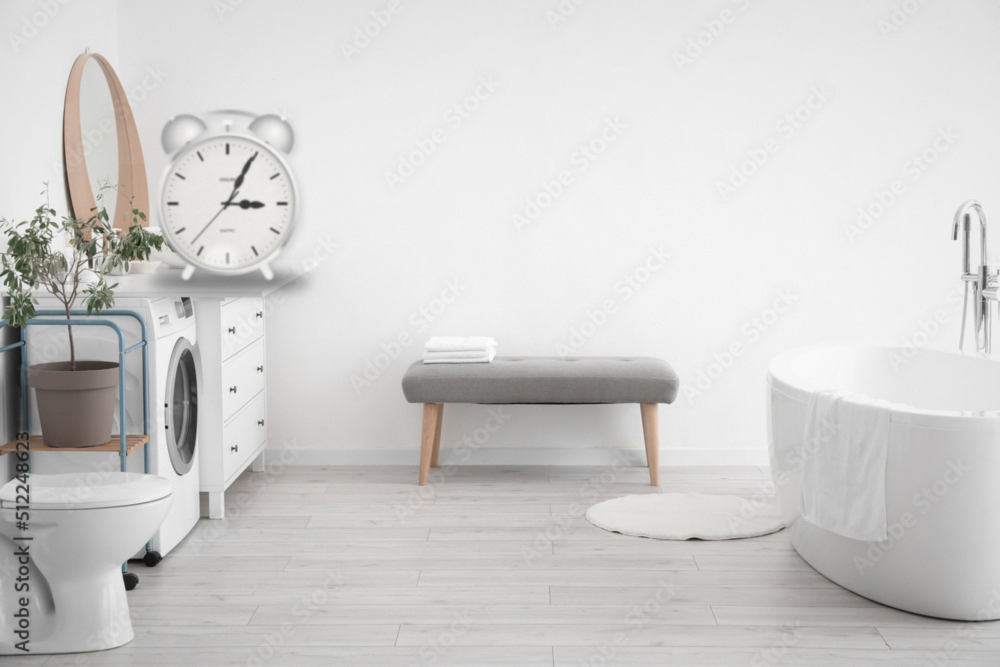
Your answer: 3.04.37
